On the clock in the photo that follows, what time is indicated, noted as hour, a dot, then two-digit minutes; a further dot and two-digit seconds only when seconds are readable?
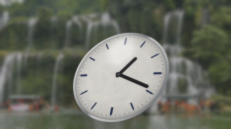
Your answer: 1.19
